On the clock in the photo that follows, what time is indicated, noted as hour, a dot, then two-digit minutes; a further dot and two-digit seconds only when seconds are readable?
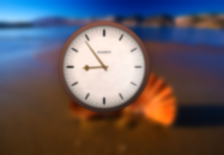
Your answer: 8.54
